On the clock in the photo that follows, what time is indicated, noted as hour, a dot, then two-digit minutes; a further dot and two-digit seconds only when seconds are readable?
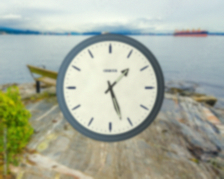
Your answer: 1.27
